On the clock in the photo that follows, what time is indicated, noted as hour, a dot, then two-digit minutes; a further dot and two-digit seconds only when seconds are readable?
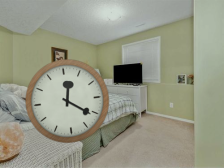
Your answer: 12.21
